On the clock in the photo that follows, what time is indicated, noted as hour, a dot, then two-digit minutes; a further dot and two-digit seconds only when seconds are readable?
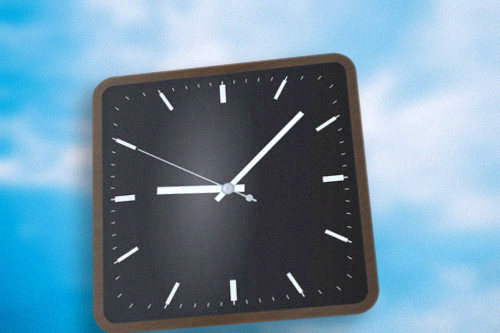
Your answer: 9.07.50
